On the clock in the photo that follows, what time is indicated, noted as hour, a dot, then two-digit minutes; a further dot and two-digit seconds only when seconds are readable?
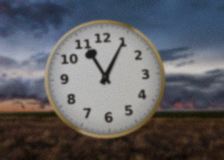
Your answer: 11.05
